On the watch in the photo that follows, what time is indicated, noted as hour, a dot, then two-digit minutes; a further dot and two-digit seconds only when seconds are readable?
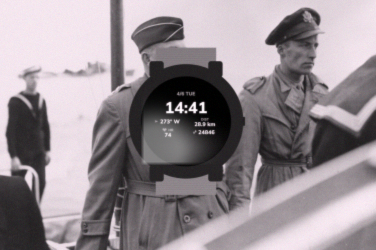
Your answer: 14.41
